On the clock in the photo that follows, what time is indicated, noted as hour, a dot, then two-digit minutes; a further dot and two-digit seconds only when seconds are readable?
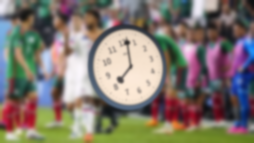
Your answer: 8.02
